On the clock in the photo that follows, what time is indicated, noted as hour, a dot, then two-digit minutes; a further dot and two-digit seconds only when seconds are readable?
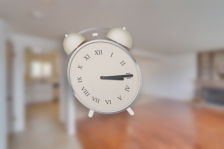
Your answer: 3.15
